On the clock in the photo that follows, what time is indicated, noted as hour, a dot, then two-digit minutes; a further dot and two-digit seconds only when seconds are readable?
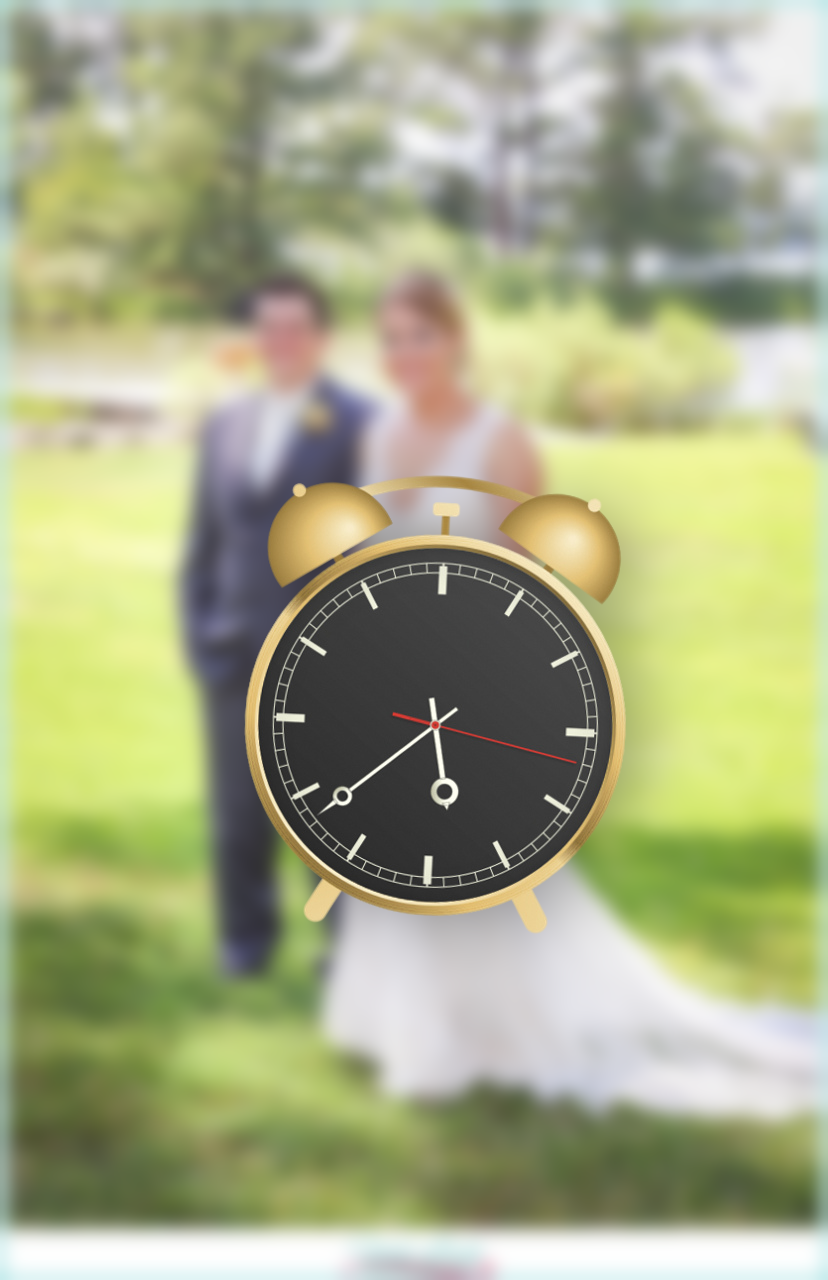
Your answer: 5.38.17
